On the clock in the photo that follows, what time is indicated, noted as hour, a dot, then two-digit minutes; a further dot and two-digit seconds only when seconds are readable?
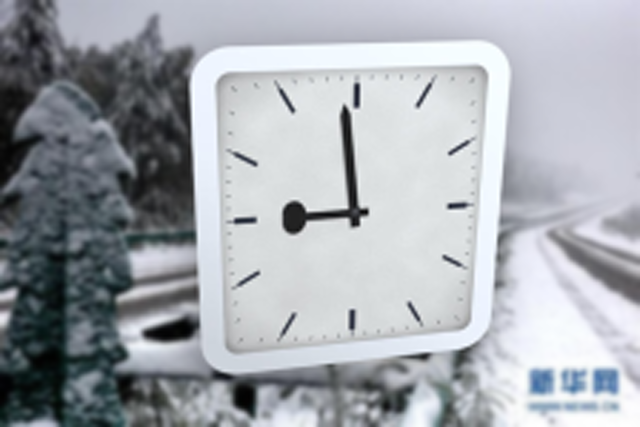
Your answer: 8.59
